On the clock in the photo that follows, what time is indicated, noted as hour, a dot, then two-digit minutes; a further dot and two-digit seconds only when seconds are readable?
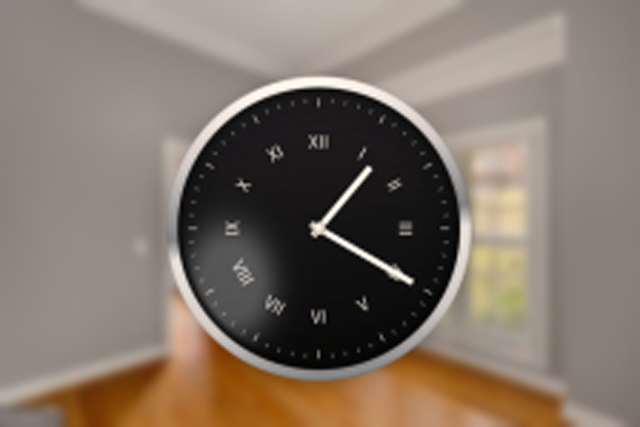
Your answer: 1.20
